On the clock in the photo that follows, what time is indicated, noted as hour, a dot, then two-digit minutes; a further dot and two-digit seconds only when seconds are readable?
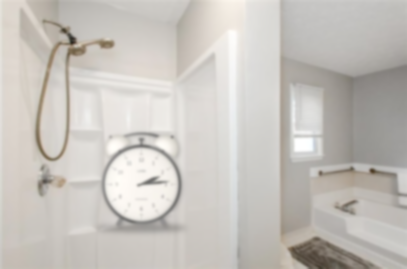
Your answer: 2.14
